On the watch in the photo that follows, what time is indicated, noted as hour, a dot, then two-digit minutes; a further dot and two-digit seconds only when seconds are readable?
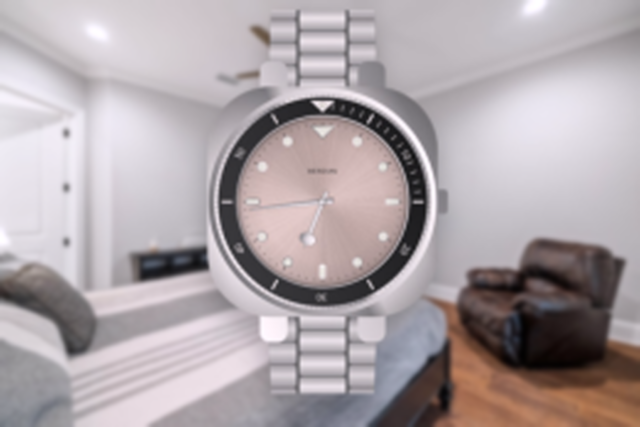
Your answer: 6.44
